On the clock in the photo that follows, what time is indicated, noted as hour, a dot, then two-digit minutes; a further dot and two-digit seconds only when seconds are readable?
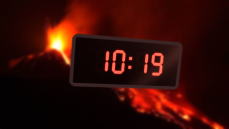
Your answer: 10.19
